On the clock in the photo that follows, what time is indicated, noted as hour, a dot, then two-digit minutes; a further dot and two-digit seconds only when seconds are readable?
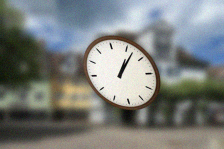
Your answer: 1.07
